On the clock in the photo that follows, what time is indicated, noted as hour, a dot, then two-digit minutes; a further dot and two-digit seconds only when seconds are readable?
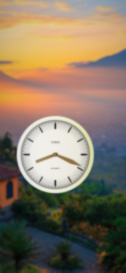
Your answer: 8.19
